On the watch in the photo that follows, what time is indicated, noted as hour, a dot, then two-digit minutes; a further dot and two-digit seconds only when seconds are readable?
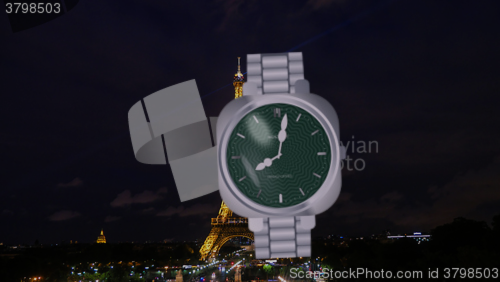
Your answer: 8.02
